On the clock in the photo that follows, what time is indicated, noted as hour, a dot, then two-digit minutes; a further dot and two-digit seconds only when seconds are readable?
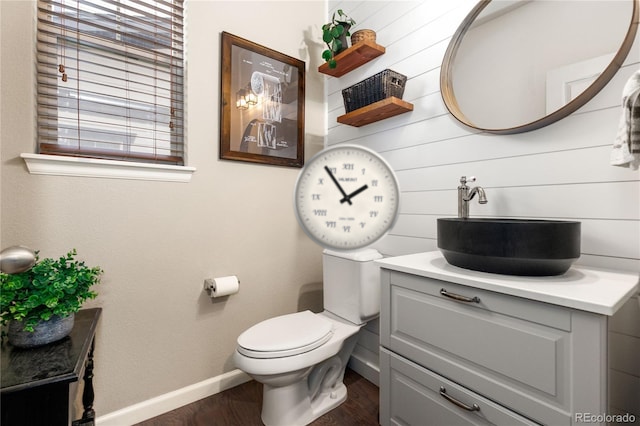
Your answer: 1.54
